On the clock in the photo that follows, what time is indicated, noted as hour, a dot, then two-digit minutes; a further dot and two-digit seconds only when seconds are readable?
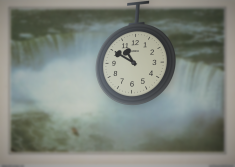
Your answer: 10.50
